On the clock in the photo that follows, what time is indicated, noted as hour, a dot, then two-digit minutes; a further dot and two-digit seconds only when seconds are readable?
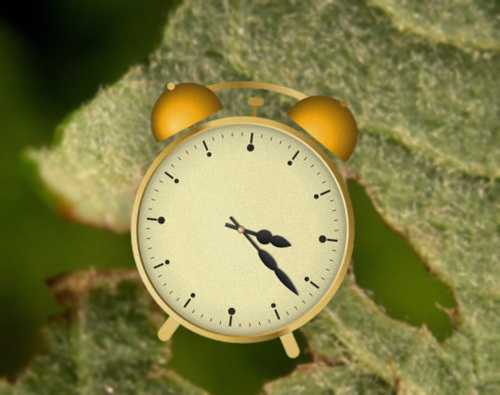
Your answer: 3.22
